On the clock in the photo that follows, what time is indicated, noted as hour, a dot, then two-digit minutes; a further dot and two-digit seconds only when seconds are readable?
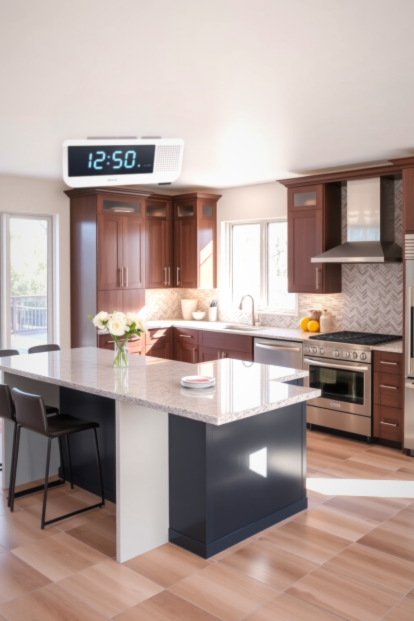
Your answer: 12.50
